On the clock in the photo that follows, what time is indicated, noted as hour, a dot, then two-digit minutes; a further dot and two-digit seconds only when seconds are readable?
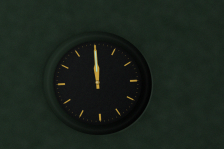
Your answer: 12.00
